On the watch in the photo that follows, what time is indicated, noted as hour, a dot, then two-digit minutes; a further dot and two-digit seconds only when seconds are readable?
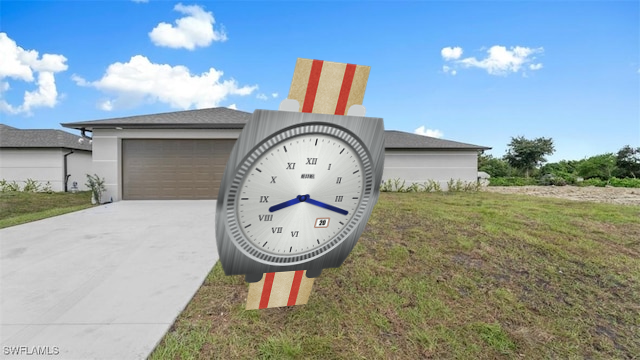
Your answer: 8.18
